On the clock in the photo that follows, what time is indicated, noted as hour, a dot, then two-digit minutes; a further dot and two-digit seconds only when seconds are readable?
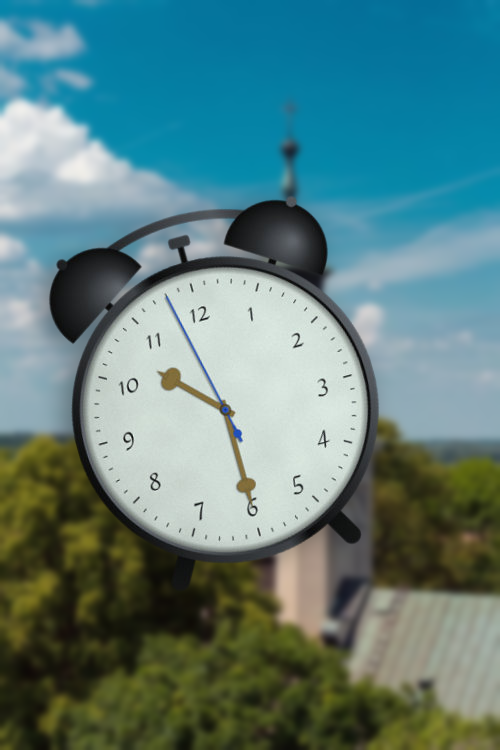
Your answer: 10.29.58
